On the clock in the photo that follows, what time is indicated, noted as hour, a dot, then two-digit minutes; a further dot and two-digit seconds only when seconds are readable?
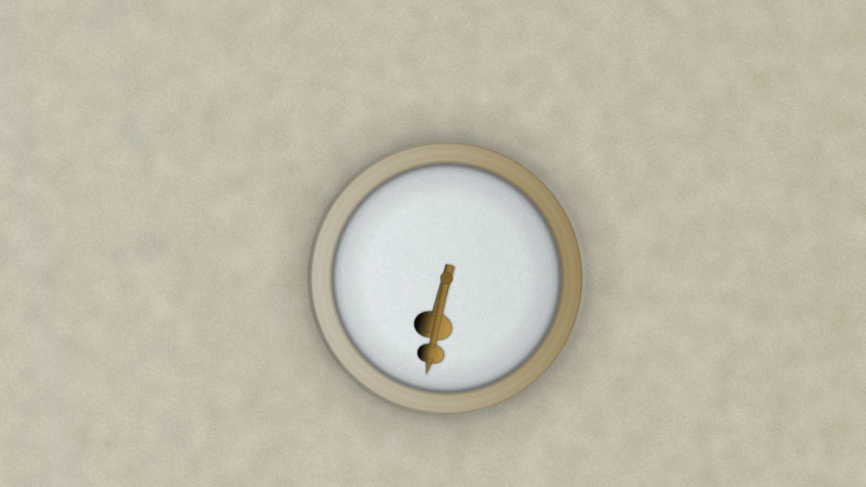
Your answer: 6.32
